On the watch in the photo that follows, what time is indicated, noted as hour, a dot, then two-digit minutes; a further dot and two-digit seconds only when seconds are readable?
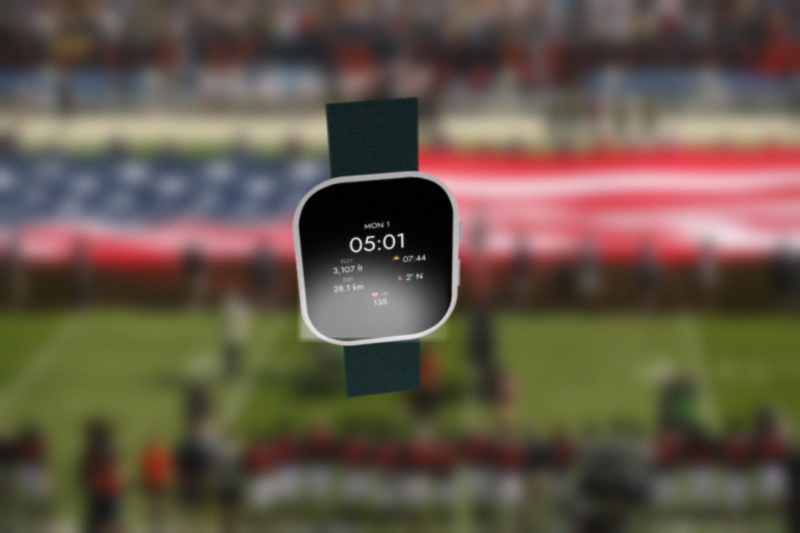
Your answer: 5.01
